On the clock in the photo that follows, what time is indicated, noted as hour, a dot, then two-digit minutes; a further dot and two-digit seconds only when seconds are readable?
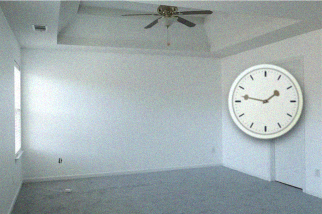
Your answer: 1.47
